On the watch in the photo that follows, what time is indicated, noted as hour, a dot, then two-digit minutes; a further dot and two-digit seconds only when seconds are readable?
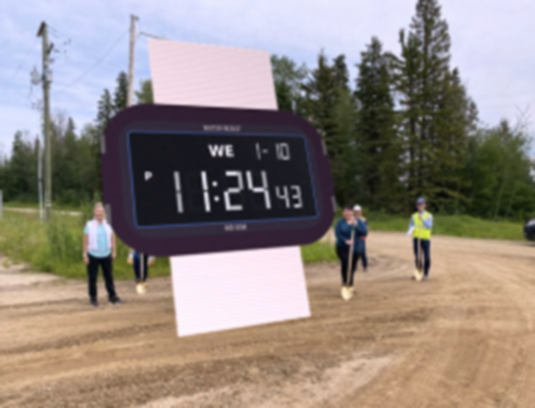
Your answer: 11.24.43
